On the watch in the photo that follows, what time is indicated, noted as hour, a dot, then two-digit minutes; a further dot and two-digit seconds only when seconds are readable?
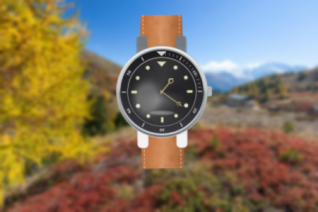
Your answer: 1.21
